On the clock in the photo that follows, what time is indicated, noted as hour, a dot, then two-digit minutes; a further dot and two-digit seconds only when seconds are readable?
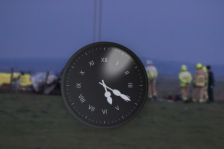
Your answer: 5.20
